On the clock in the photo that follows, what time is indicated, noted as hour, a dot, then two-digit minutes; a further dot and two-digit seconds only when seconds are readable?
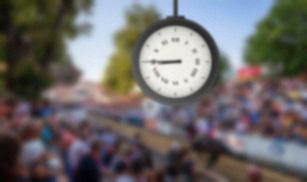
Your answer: 8.45
